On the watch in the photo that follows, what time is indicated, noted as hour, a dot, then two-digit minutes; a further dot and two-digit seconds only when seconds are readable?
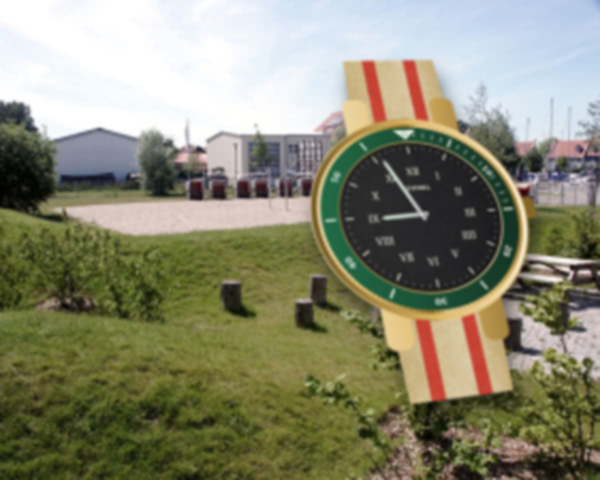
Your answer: 8.56
